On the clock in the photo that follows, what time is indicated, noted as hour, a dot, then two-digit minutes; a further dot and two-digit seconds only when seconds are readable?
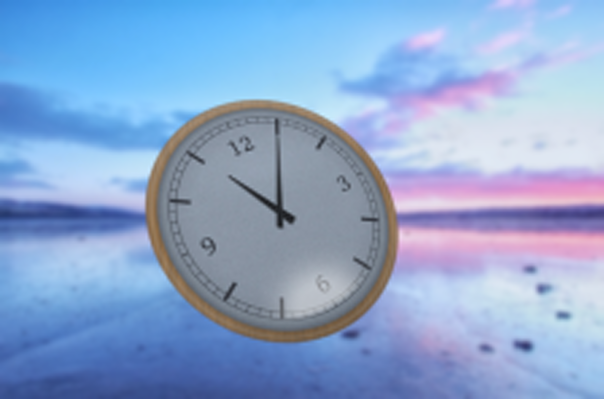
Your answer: 11.05
